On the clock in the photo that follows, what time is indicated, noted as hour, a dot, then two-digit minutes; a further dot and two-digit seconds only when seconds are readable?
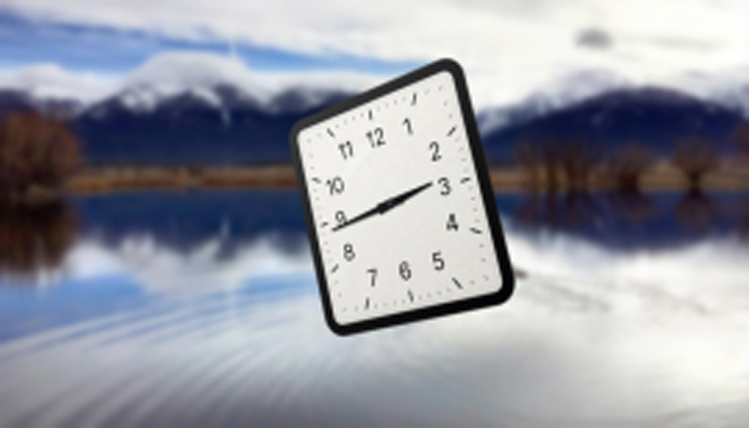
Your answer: 2.44
